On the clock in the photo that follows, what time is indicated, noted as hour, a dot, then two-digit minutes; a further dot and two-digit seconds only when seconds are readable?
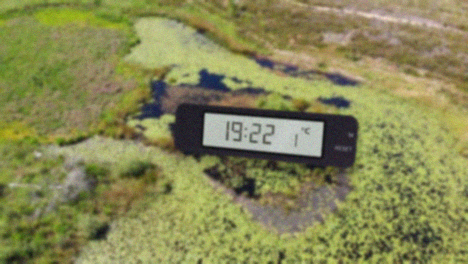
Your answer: 19.22
